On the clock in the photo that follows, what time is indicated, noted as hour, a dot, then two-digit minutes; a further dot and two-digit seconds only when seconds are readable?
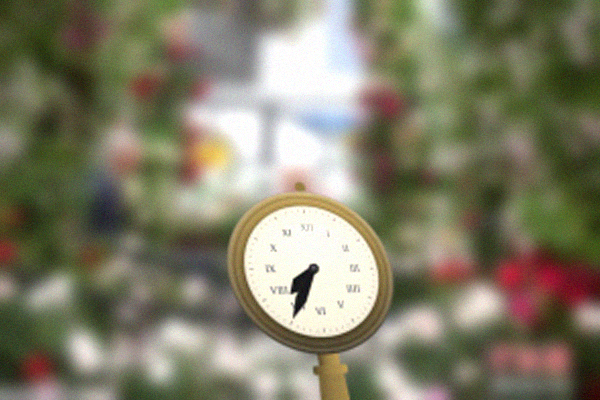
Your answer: 7.35
